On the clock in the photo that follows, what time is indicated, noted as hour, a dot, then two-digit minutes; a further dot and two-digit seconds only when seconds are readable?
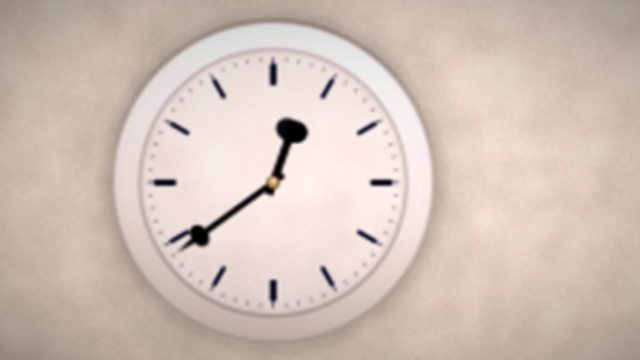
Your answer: 12.39
